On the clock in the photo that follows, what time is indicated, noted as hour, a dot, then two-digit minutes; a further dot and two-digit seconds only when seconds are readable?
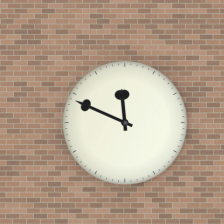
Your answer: 11.49
